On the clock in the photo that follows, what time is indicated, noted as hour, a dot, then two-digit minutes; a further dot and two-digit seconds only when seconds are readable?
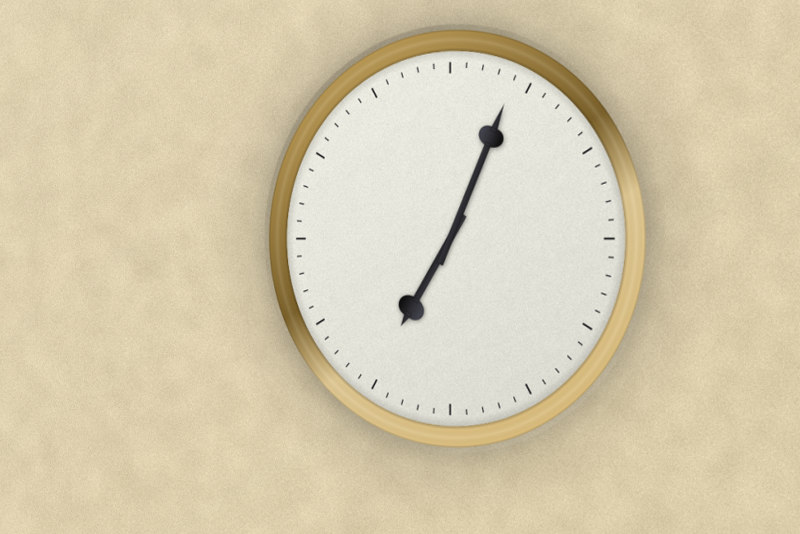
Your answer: 7.04
